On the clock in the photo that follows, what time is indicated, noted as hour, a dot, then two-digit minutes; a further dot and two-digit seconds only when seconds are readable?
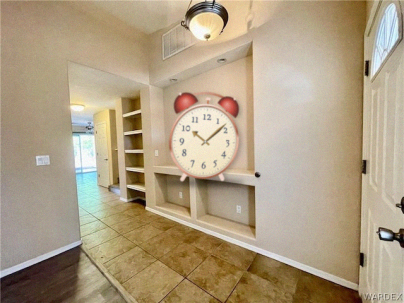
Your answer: 10.08
